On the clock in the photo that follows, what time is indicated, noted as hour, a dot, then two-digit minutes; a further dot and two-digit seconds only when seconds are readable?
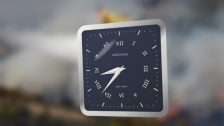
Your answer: 8.37
